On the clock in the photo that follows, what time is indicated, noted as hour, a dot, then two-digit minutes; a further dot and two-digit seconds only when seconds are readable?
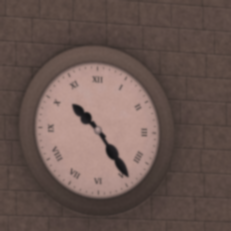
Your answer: 10.24
